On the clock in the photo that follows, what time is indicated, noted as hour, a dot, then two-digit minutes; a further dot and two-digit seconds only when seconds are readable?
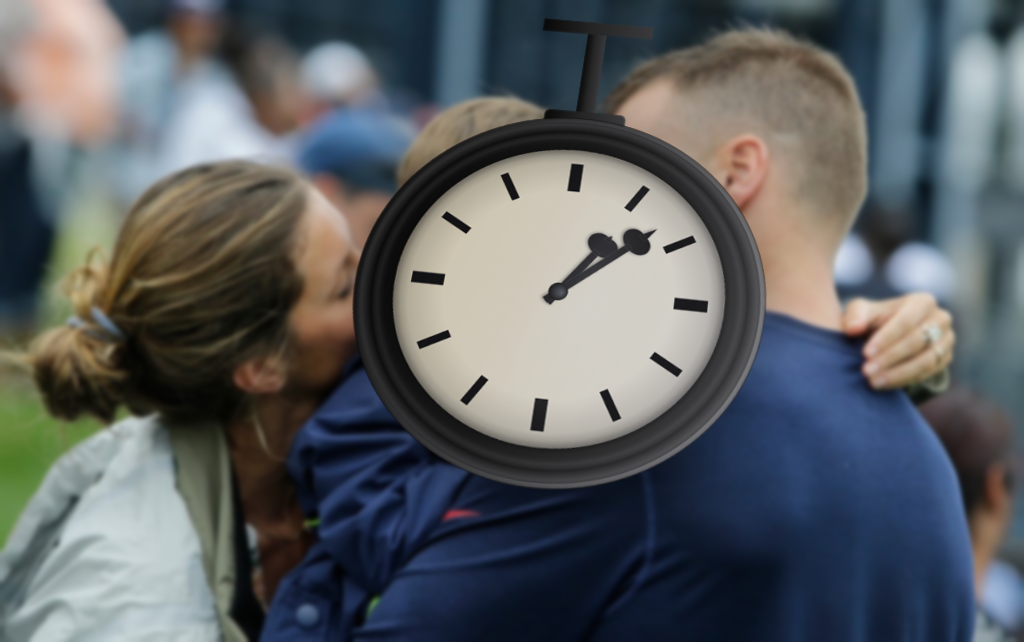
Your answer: 1.08
